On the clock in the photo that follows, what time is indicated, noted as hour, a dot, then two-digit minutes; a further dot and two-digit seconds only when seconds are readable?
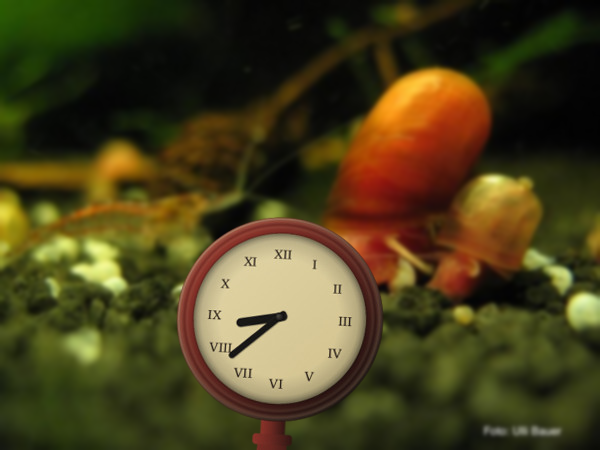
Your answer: 8.38
